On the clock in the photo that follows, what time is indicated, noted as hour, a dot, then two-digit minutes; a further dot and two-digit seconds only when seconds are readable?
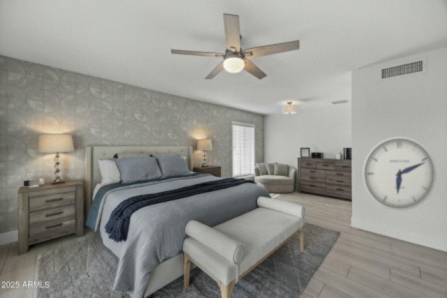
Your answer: 6.11
